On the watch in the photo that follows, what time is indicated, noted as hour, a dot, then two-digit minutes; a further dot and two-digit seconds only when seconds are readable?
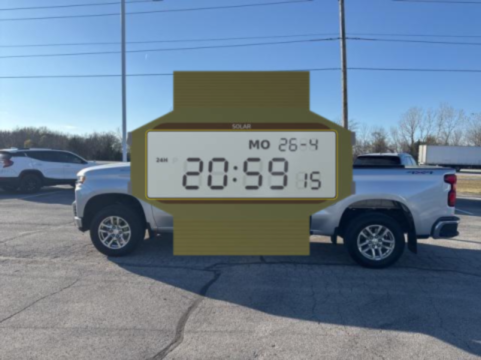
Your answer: 20.59.15
